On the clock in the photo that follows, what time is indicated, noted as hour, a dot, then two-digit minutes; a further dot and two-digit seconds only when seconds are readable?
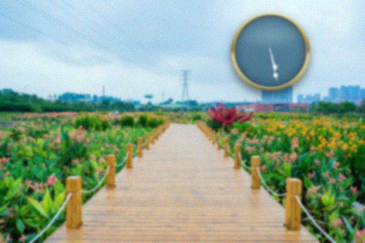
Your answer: 5.28
